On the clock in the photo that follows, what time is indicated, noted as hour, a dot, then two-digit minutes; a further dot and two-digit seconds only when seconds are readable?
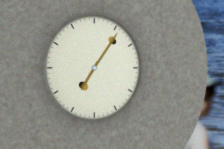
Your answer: 7.06
